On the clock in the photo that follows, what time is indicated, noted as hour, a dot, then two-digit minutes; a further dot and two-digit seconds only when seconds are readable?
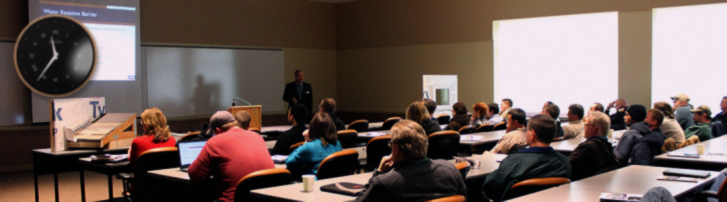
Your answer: 11.36
